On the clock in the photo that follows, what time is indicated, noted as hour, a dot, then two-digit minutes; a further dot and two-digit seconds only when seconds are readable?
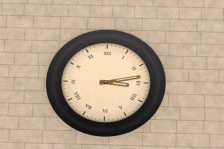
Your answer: 3.13
